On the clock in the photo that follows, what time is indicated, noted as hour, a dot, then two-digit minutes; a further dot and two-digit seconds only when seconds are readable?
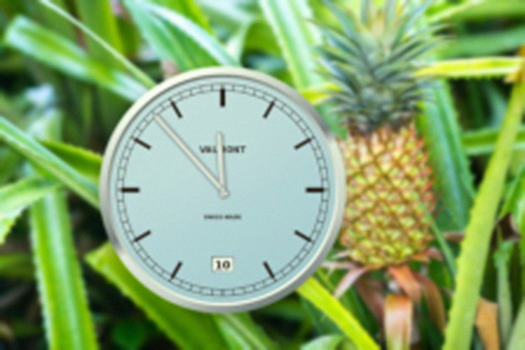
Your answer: 11.53
